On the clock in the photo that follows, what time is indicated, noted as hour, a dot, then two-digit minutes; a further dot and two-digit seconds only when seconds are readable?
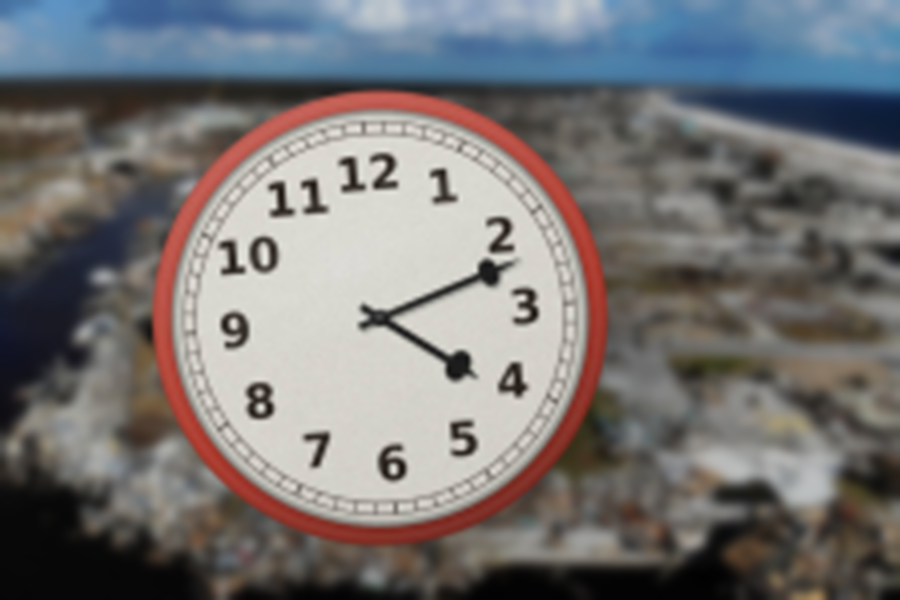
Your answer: 4.12
